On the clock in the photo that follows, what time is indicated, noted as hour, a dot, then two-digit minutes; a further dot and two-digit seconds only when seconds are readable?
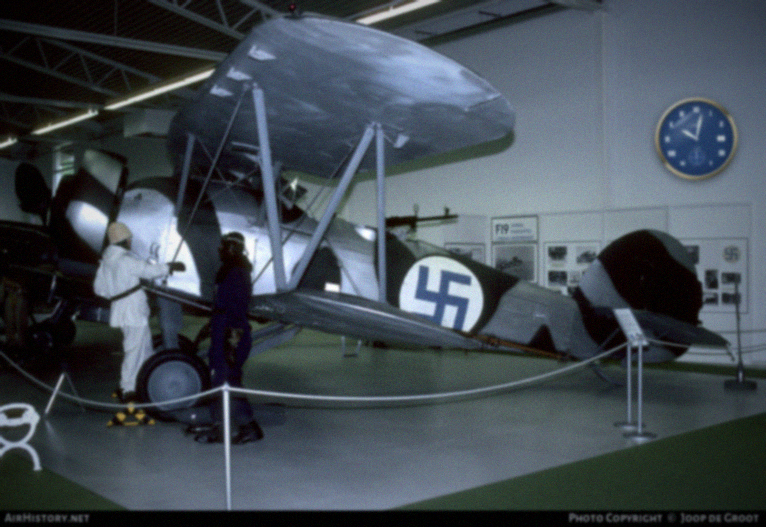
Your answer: 10.02
